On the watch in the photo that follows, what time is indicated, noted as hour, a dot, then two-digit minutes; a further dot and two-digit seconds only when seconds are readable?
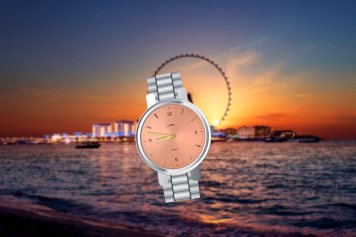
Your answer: 8.48
